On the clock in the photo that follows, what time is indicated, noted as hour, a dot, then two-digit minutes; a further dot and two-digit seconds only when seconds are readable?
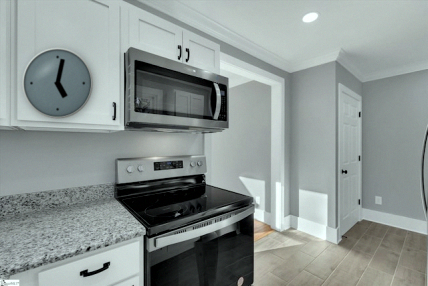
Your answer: 5.02
